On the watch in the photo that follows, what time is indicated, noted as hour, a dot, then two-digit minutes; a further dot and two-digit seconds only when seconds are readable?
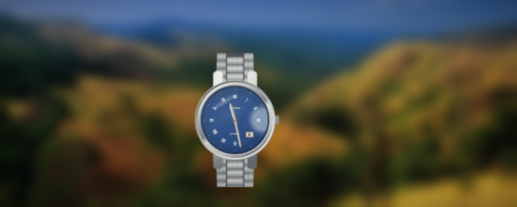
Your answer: 11.28
